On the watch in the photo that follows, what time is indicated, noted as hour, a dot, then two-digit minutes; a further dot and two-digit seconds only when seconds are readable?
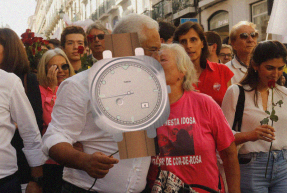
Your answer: 7.44
